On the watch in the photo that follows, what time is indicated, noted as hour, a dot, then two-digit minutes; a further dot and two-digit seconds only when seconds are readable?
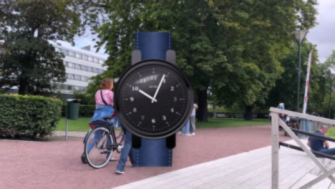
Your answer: 10.04
